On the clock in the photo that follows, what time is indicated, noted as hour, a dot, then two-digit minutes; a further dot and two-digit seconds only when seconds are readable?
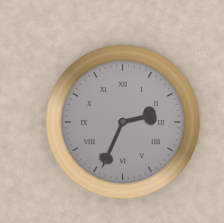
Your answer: 2.34
